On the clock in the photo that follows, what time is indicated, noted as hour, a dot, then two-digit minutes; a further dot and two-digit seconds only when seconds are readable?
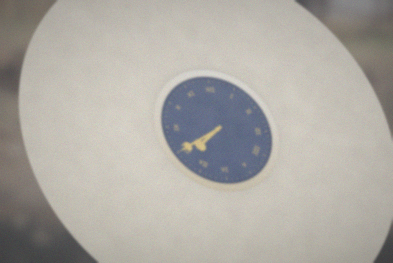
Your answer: 7.40
